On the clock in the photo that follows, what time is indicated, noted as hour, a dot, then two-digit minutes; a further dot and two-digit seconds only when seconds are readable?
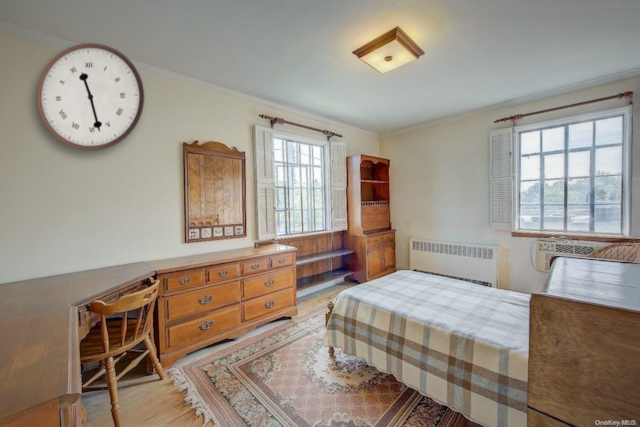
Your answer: 11.28
